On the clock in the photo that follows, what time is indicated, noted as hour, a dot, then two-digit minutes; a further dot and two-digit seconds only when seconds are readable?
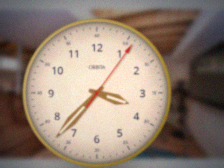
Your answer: 3.37.06
